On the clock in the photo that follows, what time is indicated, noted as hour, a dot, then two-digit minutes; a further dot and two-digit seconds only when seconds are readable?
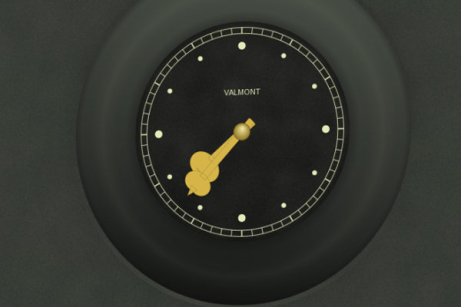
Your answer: 7.37
